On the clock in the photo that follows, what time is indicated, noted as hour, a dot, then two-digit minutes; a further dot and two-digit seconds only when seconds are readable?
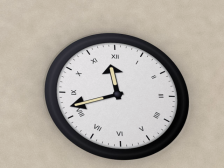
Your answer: 11.42
